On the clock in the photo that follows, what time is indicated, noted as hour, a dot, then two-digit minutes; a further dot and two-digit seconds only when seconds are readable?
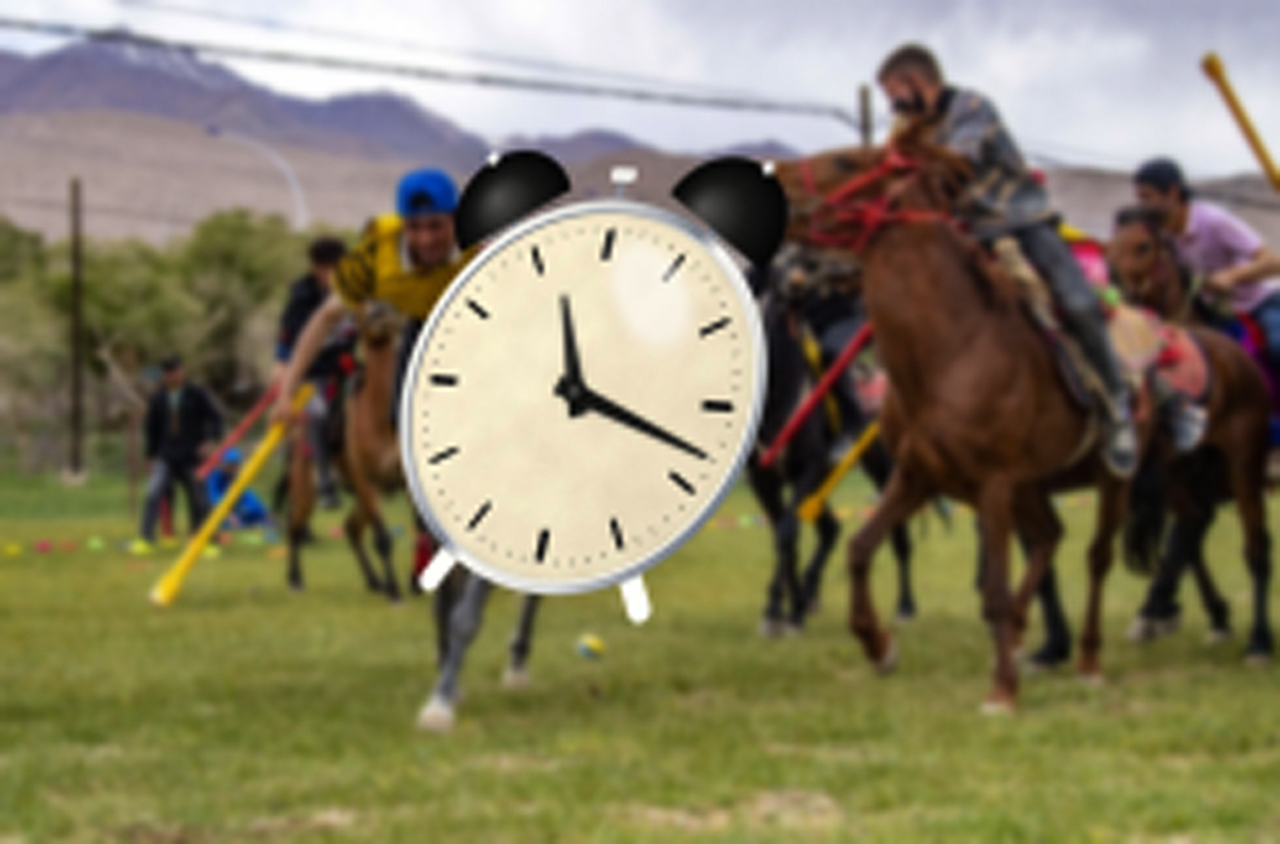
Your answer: 11.18
